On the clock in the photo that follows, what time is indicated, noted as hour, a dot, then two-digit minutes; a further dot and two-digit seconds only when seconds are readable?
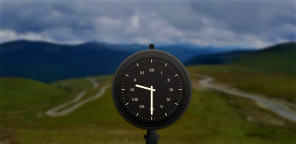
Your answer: 9.30
